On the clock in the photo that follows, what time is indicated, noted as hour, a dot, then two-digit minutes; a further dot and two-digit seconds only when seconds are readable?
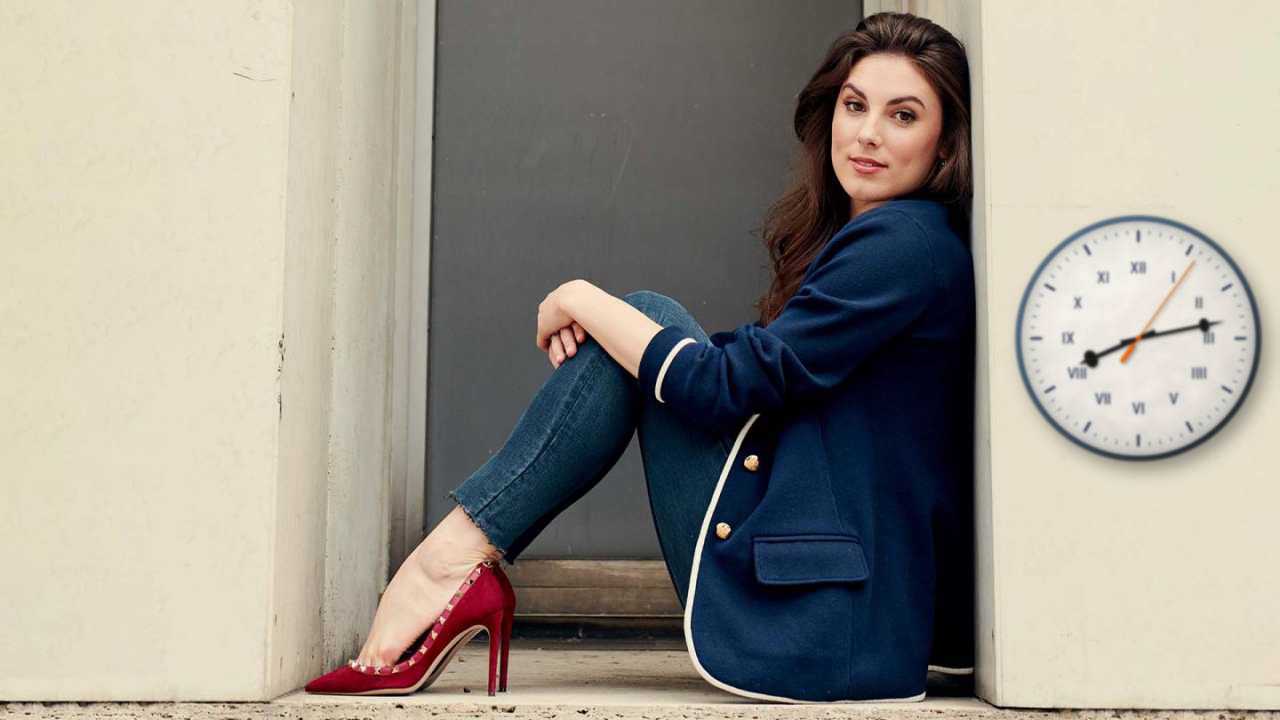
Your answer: 8.13.06
